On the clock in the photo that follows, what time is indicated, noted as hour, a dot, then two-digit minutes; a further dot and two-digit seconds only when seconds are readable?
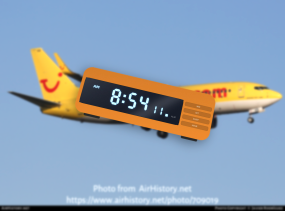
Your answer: 8.54.11
